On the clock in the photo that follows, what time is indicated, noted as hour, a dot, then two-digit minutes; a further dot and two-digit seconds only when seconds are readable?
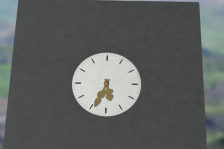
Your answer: 5.34
